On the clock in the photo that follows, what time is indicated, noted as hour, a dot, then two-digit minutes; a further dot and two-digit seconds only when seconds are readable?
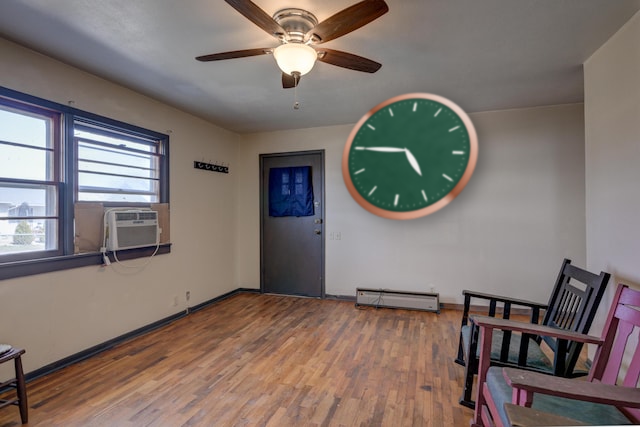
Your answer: 4.45
